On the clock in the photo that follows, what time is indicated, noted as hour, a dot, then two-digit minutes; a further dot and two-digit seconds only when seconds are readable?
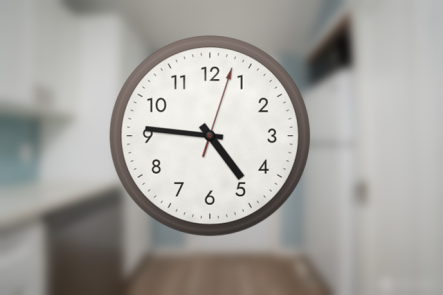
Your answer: 4.46.03
